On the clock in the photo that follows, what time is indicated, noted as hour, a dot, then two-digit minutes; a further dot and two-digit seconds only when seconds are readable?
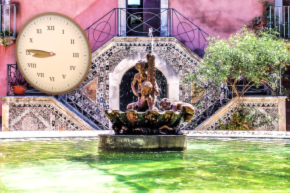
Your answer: 8.46
